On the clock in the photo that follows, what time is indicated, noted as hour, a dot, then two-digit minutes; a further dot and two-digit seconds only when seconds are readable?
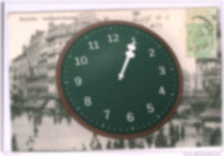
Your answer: 1.05
